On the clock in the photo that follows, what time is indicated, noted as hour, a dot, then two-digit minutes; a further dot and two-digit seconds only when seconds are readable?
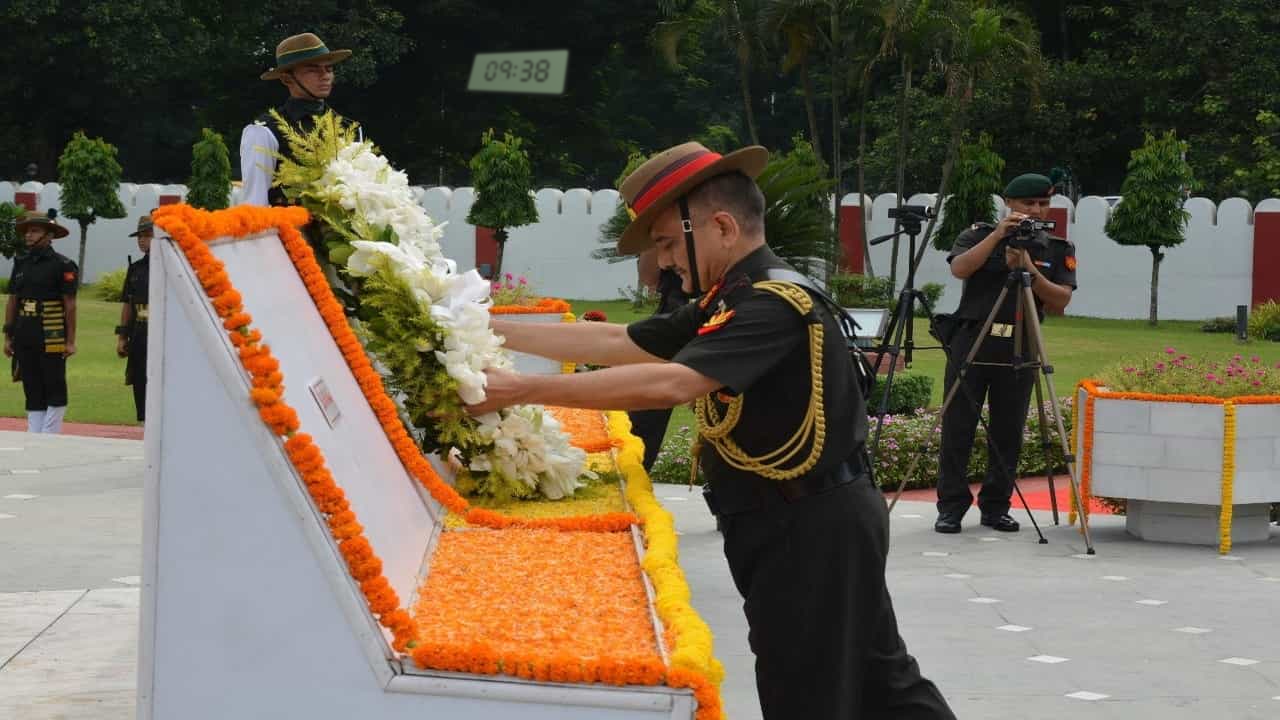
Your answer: 9.38
